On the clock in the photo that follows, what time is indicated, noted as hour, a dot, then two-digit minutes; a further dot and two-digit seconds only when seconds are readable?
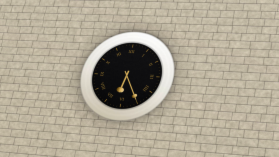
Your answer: 6.25
